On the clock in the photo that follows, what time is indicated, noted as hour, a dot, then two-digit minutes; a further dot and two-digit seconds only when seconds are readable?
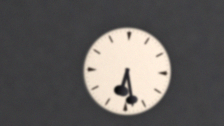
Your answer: 6.28
